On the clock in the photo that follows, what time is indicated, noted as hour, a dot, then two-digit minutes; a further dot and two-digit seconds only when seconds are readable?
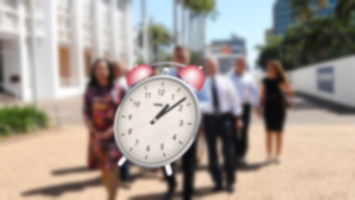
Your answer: 1.08
